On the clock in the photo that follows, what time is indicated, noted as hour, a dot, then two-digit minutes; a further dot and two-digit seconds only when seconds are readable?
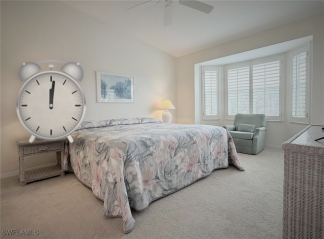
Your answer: 12.01
